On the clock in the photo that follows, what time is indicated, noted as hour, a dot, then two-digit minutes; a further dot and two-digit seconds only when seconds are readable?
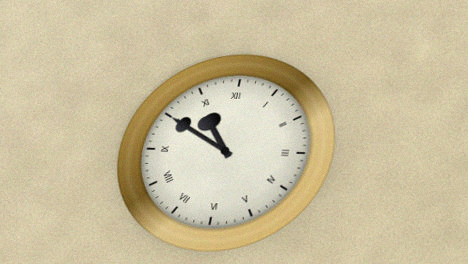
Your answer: 10.50
